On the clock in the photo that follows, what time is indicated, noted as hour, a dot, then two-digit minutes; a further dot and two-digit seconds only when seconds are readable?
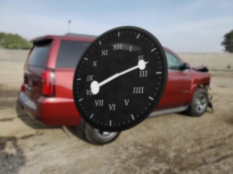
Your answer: 8.12
